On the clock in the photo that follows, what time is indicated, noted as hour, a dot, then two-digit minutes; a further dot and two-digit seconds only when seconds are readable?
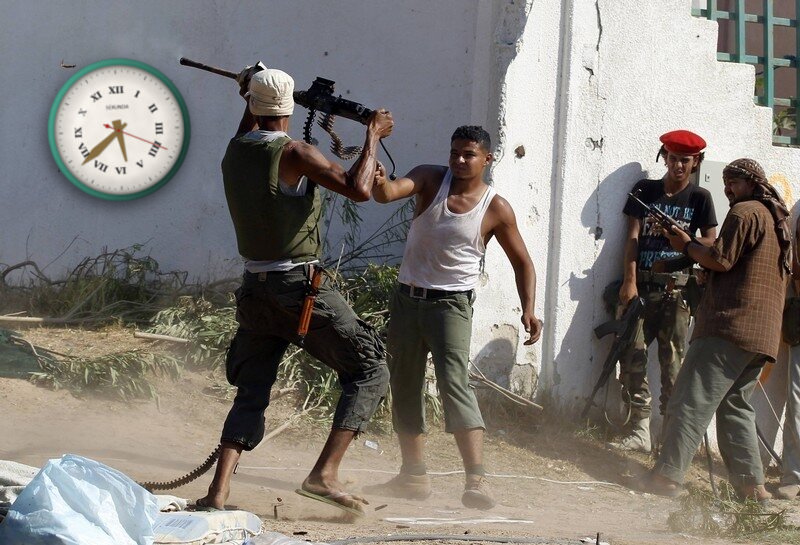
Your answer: 5.38.19
